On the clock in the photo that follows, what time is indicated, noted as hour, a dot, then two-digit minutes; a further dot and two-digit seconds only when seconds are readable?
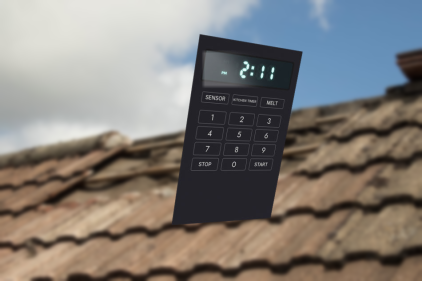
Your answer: 2.11
